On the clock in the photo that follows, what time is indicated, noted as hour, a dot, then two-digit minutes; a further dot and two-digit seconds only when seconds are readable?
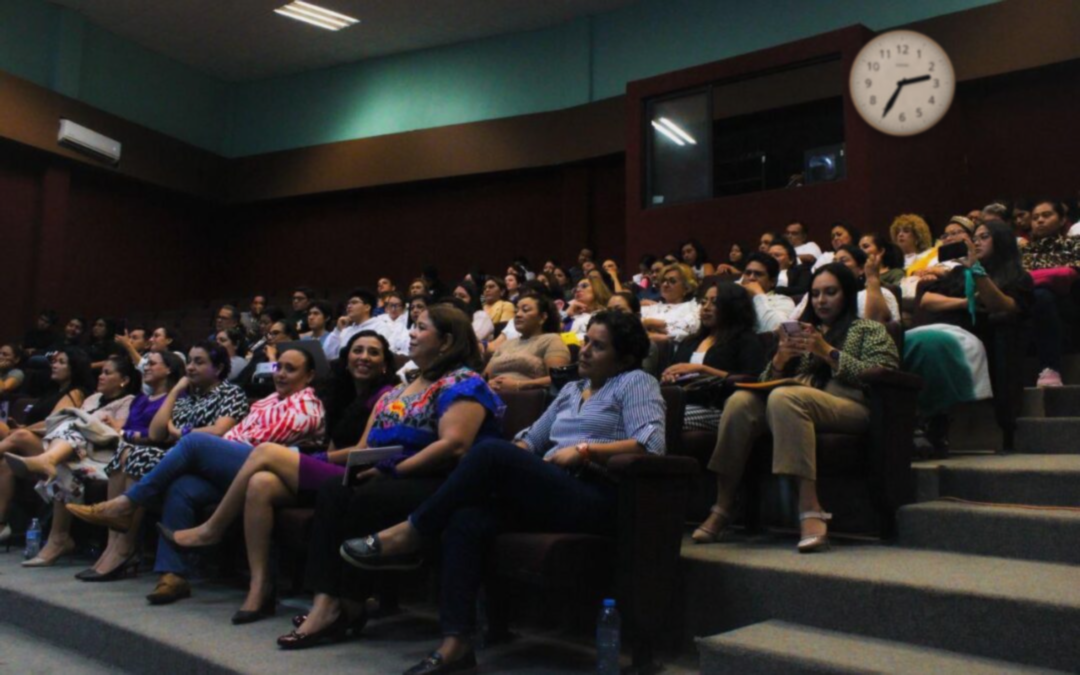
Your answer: 2.35
